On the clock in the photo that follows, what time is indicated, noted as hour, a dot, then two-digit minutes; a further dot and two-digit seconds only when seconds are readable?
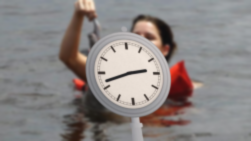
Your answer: 2.42
